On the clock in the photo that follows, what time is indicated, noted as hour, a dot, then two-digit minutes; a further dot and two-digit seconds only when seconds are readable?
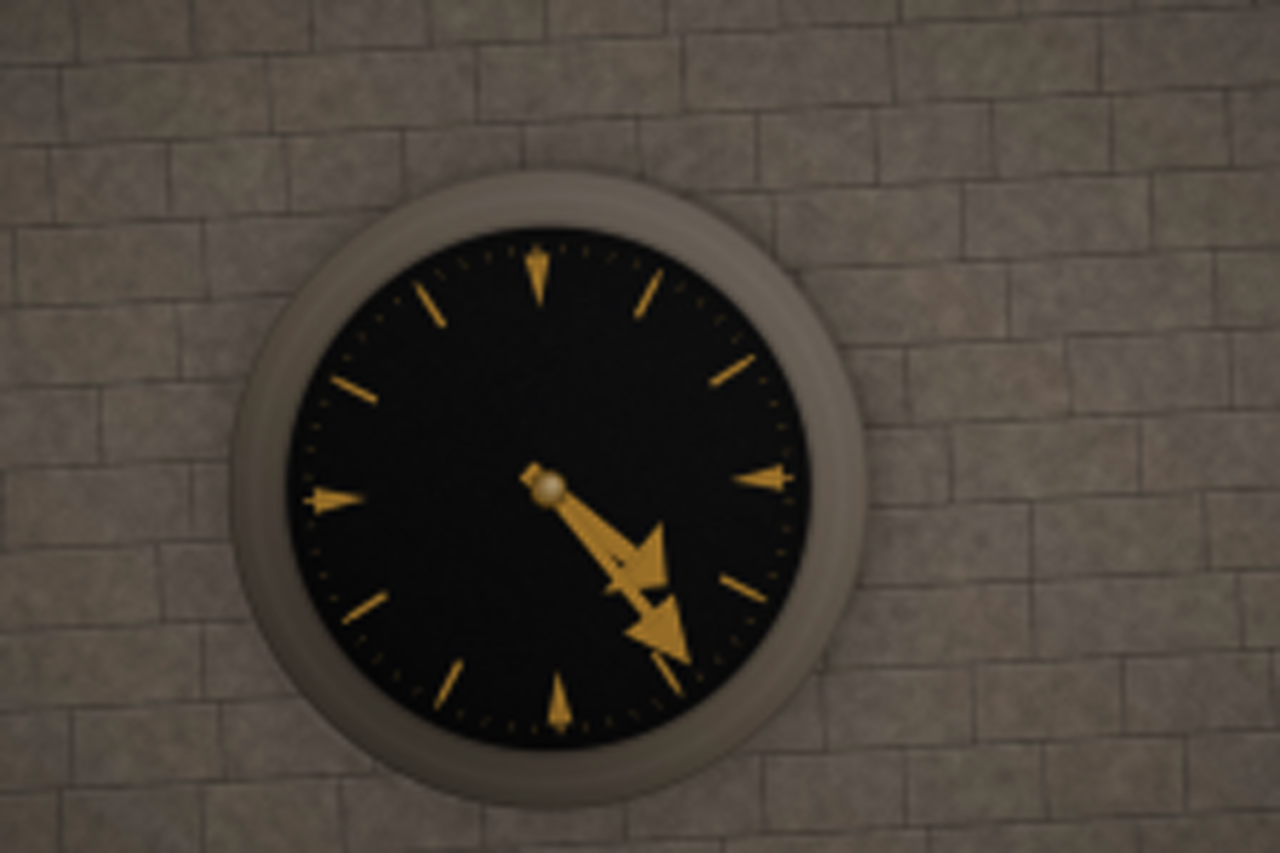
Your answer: 4.24
